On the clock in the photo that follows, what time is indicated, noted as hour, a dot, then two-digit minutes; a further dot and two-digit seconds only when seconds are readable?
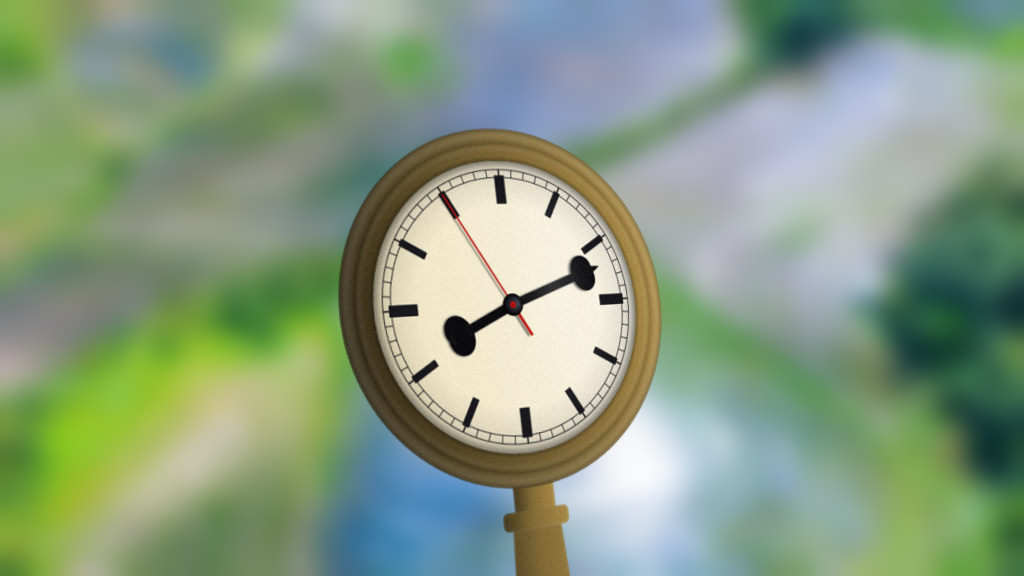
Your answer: 8.11.55
